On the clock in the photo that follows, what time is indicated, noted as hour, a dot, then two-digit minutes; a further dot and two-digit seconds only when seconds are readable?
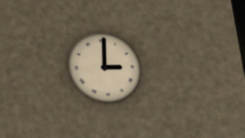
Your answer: 3.01
